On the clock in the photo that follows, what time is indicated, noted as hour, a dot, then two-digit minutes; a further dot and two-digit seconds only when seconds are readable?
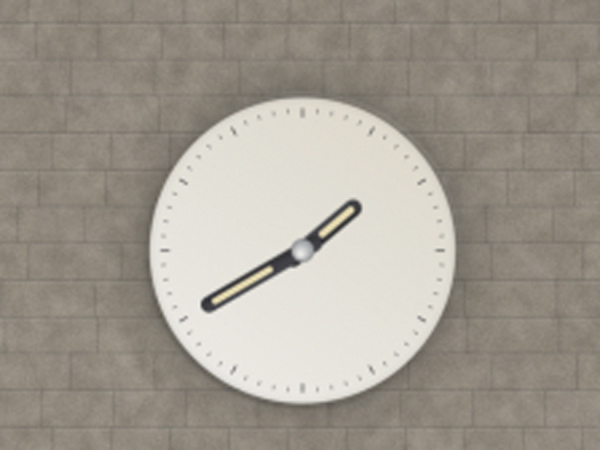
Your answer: 1.40
